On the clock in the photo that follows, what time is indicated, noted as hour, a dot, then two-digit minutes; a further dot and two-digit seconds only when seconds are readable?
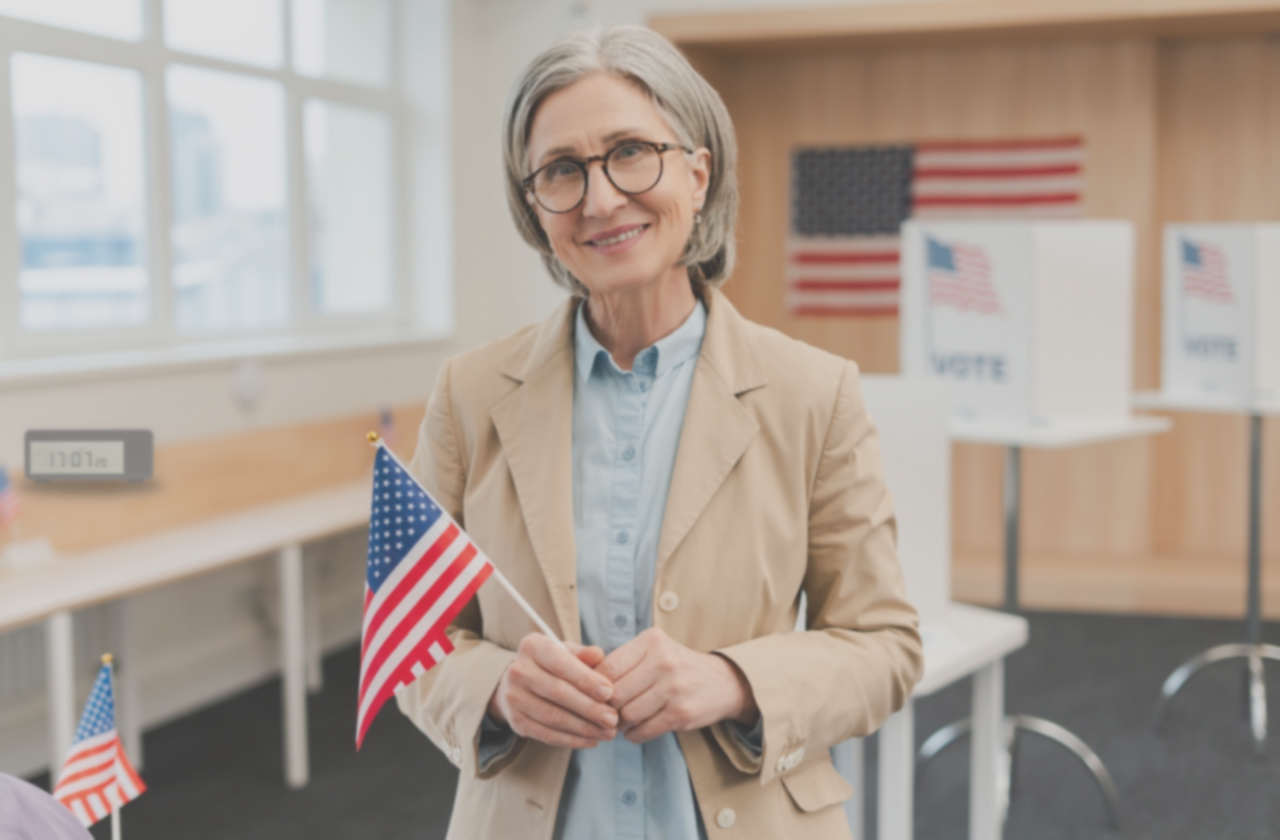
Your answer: 17.07
